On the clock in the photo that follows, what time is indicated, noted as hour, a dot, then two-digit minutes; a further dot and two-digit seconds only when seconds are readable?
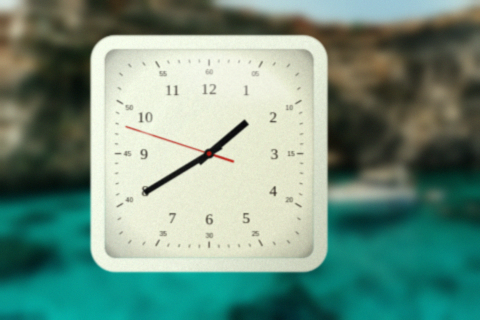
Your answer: 1.39.48
